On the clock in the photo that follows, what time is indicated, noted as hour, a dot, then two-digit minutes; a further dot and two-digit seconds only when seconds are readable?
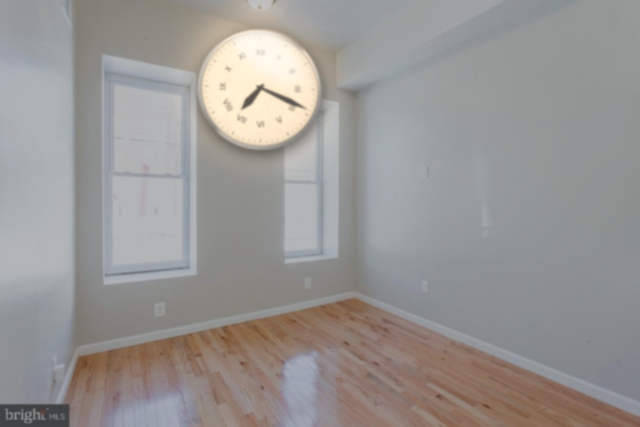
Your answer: 7.19
